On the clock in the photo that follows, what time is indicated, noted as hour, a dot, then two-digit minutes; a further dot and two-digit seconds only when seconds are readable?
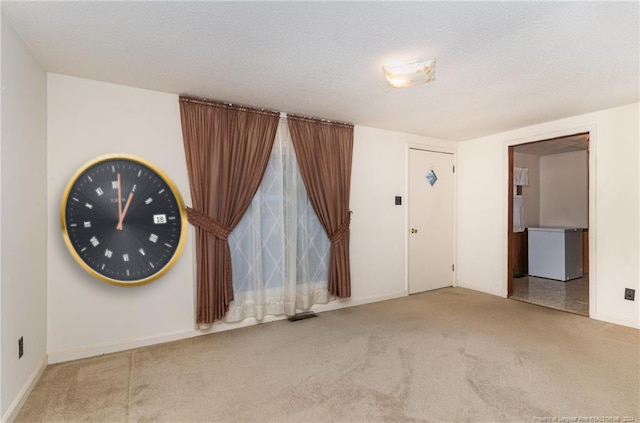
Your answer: 1.01
